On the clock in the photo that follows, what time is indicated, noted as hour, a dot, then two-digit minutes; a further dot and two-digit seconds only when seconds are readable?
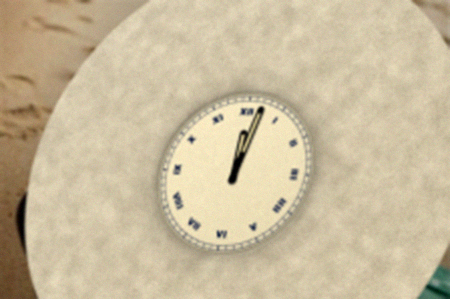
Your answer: 12.02
